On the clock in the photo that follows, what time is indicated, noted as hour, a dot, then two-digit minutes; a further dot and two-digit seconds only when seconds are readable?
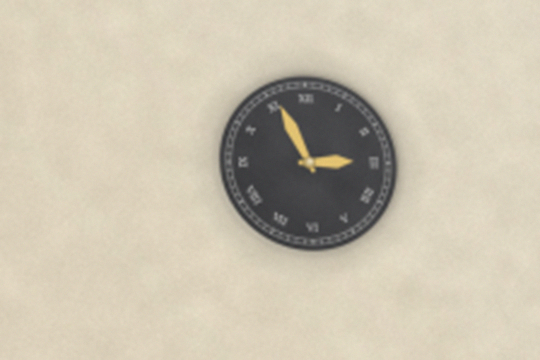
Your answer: 2.56
